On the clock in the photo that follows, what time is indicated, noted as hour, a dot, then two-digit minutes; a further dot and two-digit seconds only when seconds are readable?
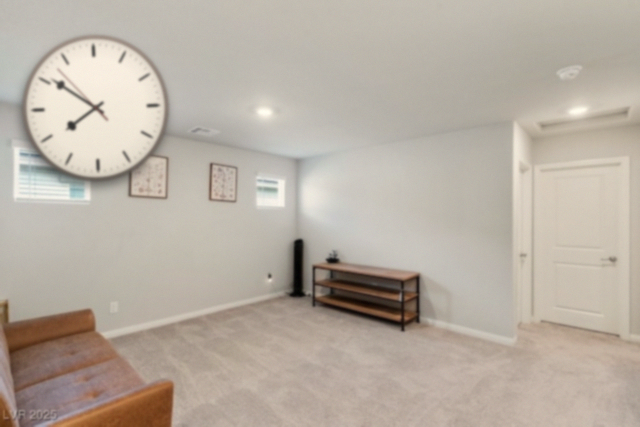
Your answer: 7.50.53
